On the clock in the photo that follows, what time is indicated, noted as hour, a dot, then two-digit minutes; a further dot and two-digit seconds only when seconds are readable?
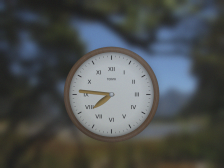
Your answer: 7.46
